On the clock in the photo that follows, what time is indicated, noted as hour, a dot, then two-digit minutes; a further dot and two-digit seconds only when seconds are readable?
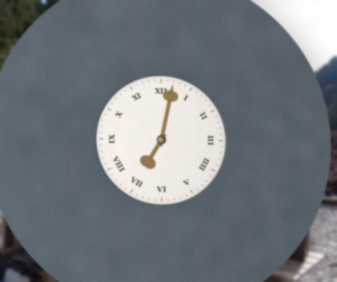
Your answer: 7.02
